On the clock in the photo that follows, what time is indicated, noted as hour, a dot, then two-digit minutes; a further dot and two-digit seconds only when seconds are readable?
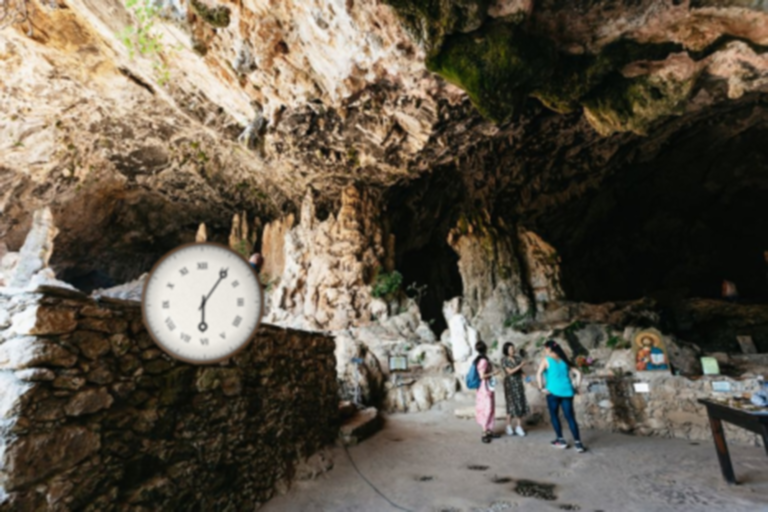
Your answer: 6.06
